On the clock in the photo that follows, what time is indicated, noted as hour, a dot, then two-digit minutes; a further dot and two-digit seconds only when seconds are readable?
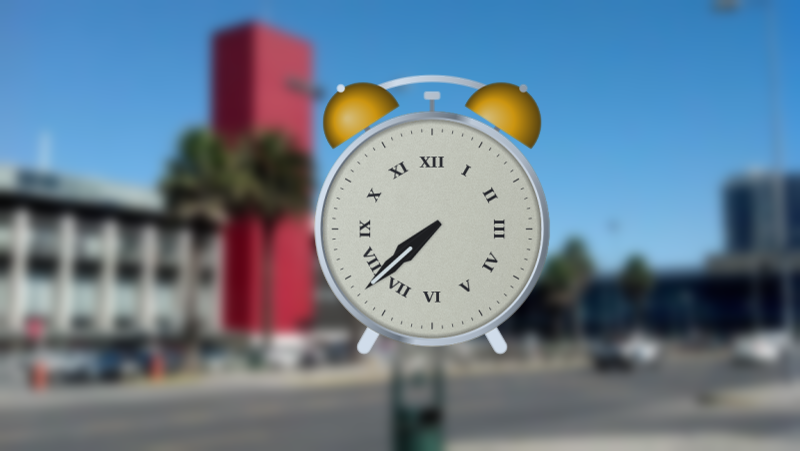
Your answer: 7.38
